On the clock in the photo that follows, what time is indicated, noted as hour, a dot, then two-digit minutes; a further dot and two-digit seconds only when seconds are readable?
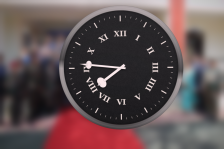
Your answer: 7.46
